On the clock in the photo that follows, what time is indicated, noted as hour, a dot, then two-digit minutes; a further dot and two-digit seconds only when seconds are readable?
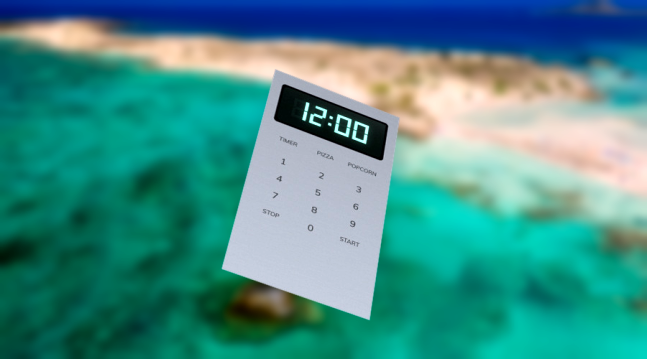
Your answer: 12.00
